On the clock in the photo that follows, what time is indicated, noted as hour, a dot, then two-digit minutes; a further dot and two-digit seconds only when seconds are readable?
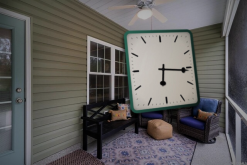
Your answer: 6.16
